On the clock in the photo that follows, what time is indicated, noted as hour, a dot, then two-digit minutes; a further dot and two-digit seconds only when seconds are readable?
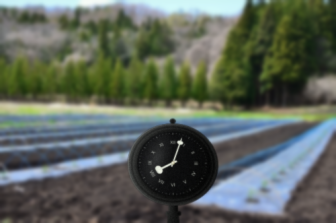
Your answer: 8.03
